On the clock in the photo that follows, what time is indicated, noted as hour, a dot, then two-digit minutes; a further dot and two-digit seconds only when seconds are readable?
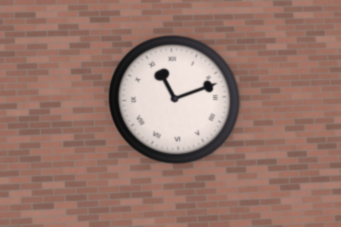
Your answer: 11.12
